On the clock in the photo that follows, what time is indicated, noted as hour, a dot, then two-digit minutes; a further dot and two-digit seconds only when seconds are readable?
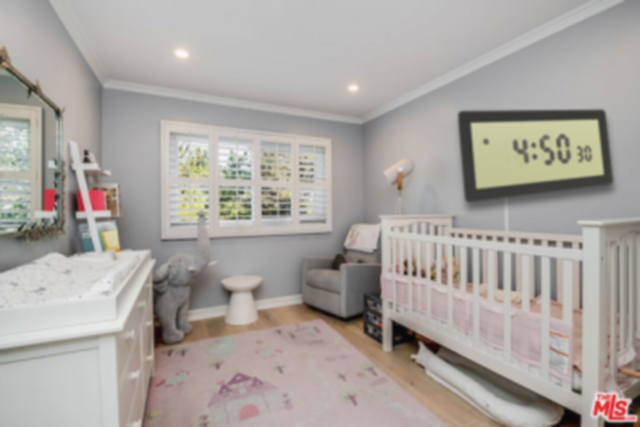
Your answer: 4.50.30
